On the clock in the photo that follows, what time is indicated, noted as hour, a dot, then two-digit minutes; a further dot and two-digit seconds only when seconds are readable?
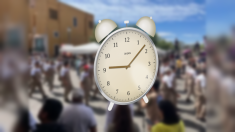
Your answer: 9.08
